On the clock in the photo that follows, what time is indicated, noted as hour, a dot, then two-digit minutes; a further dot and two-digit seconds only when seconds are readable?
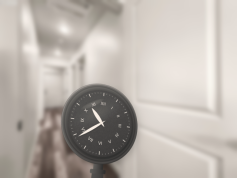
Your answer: 10.39
